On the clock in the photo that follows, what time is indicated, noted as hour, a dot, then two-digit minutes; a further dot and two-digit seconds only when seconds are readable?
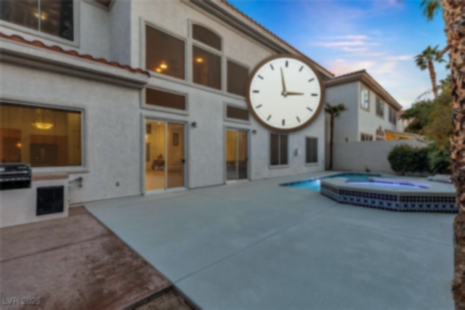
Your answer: 2.58
